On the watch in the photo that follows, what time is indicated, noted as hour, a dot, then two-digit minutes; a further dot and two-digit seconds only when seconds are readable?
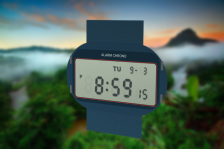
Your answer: 8.59.15
